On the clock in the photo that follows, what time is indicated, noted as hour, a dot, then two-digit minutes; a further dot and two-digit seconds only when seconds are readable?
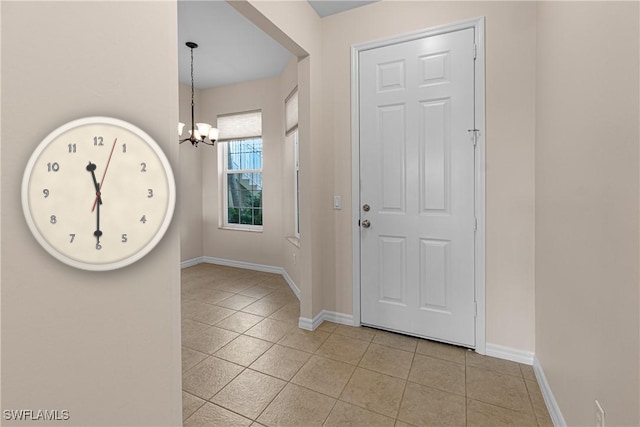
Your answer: 11.30.03
